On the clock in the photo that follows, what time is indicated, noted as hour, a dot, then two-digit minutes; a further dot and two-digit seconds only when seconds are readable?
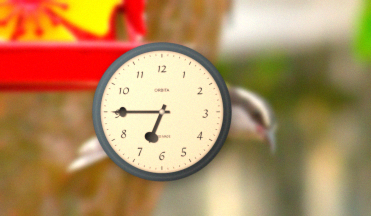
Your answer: 6.45
